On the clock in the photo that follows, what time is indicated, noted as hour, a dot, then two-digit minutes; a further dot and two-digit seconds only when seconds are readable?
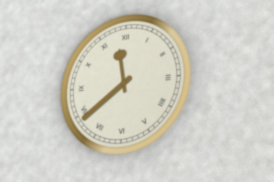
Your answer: 11.39
